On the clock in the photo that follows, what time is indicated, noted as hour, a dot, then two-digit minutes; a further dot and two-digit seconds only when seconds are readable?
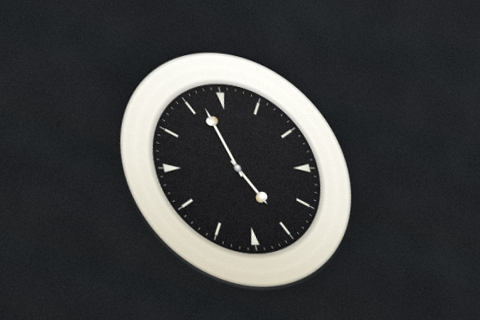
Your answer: 4.57
